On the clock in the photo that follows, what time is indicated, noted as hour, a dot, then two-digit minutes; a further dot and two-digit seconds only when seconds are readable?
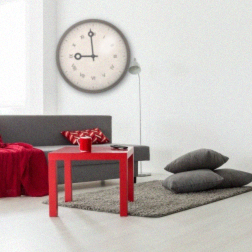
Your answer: 8.59
